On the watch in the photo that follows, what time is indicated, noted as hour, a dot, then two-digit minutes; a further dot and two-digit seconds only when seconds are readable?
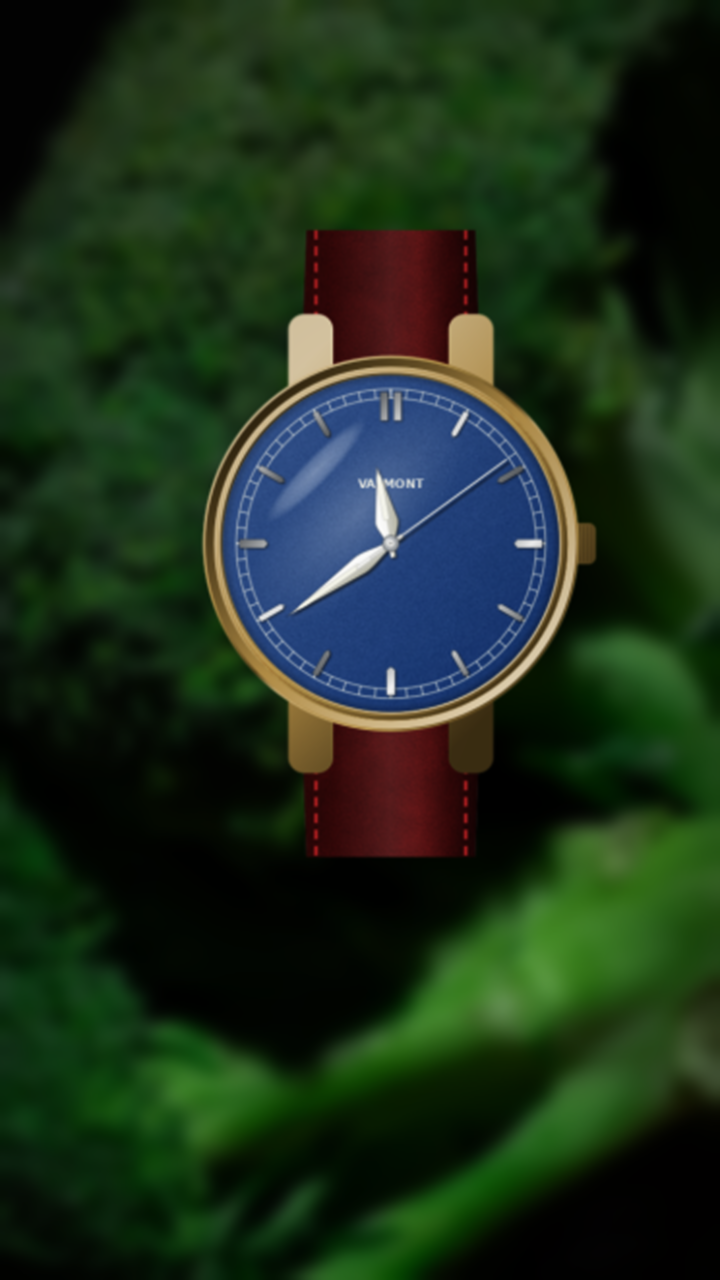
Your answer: 11.39.09
